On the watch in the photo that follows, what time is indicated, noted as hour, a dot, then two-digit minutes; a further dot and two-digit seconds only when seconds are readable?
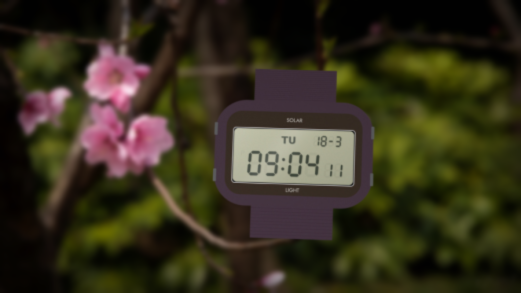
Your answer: 9.04.11
